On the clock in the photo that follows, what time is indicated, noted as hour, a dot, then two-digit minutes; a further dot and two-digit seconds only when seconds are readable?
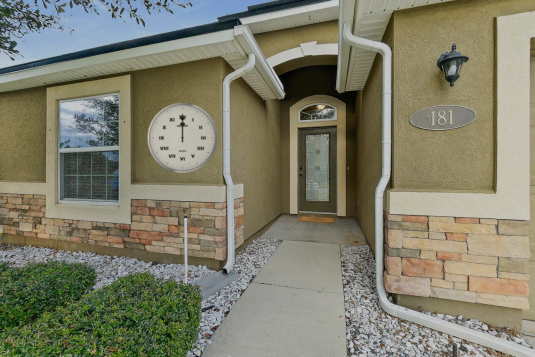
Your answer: 12.00
